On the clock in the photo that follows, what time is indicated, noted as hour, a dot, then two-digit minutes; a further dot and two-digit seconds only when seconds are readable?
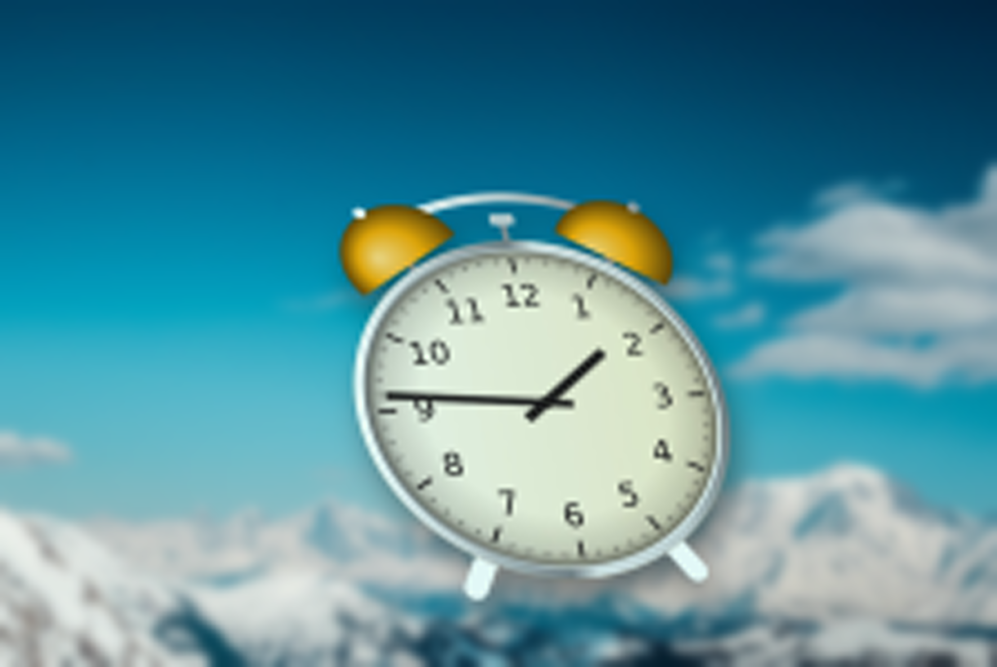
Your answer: 1.46
